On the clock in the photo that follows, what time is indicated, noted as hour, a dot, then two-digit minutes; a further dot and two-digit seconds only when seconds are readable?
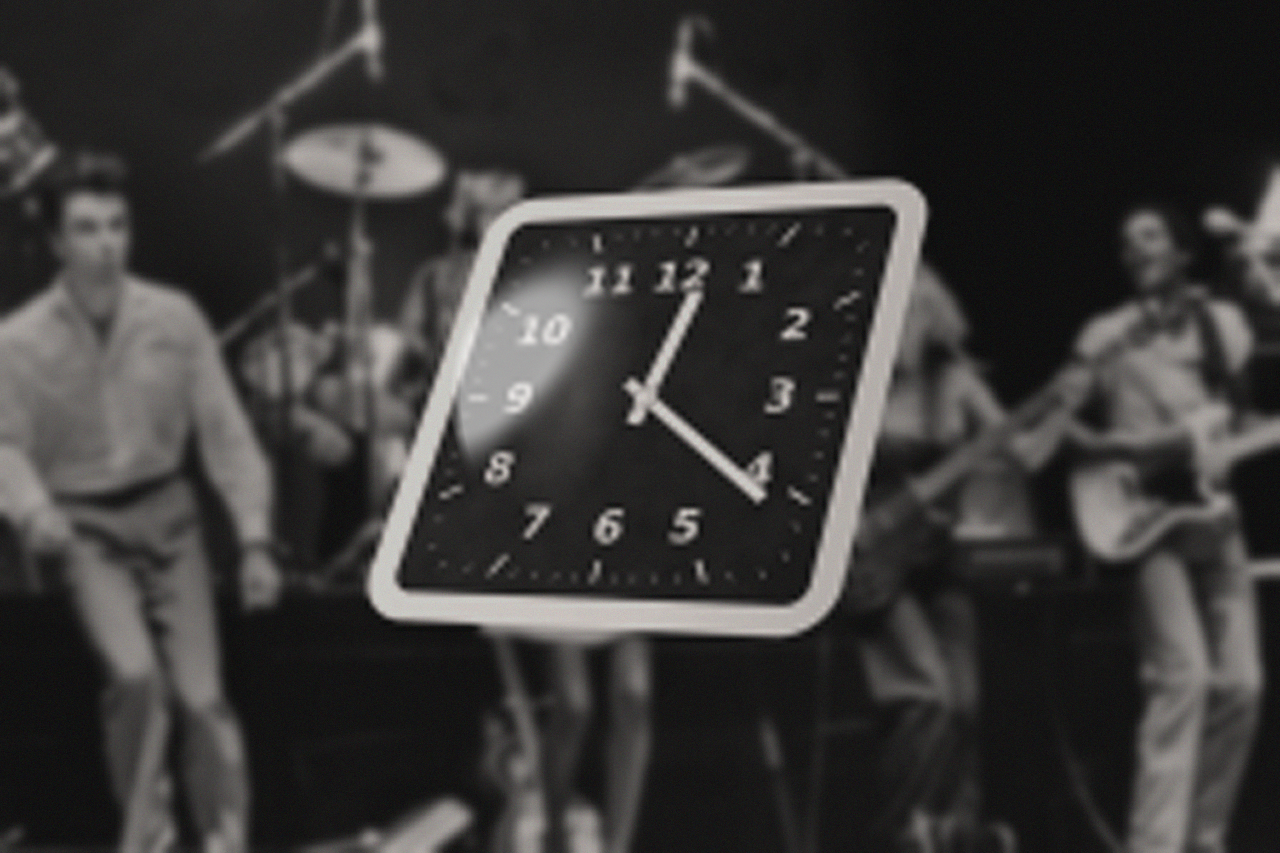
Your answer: 12.21
